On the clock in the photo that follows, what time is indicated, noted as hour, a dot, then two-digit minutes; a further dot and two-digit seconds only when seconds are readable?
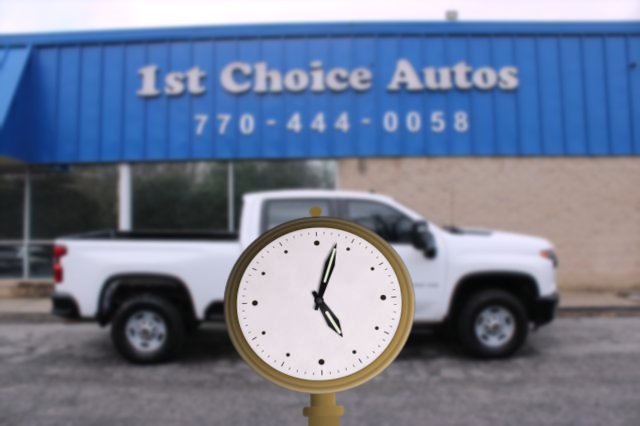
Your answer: 5.03
